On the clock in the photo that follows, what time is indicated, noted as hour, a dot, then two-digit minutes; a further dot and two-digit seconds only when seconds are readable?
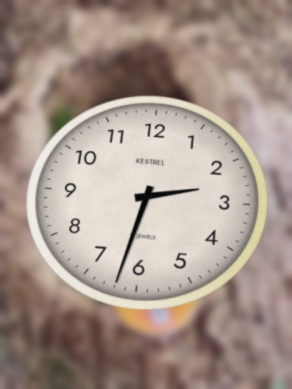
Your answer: 2.32
